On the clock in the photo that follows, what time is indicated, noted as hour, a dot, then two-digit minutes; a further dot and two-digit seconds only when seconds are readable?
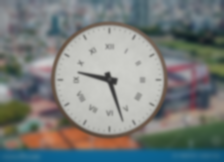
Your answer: 9.27
